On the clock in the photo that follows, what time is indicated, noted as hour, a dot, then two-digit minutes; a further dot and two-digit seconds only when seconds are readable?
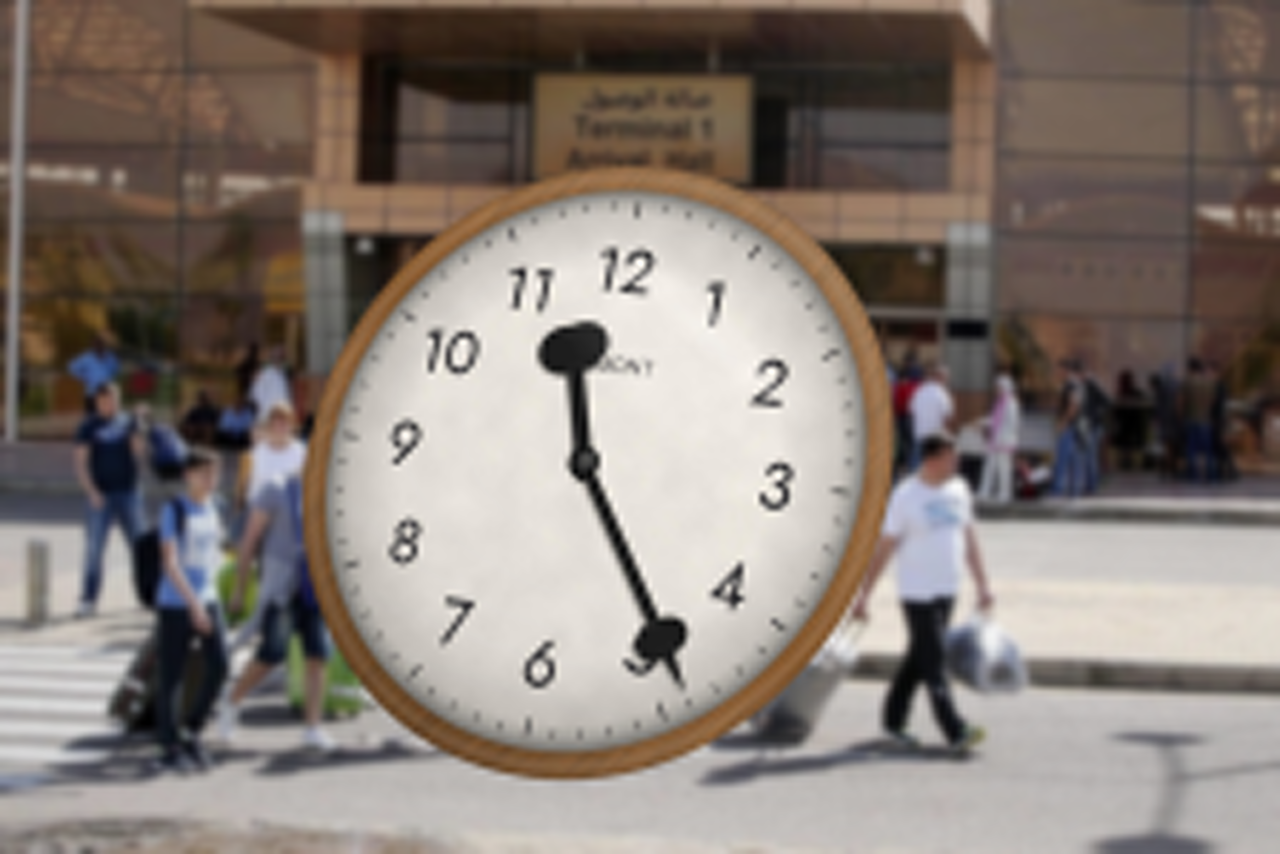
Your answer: 11.24
